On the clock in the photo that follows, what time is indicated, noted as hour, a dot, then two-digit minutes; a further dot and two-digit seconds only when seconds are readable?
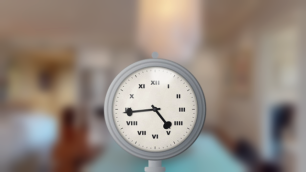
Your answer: 4.44
